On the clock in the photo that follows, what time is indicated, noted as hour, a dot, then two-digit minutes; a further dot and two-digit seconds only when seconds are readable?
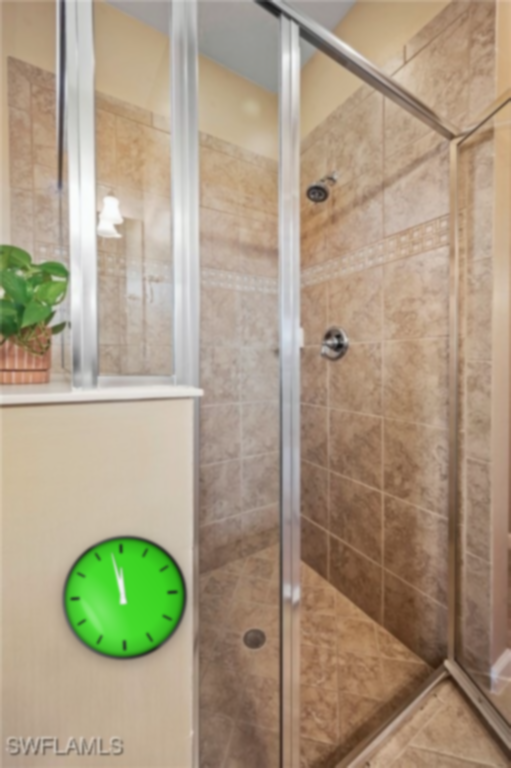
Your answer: 11.58
